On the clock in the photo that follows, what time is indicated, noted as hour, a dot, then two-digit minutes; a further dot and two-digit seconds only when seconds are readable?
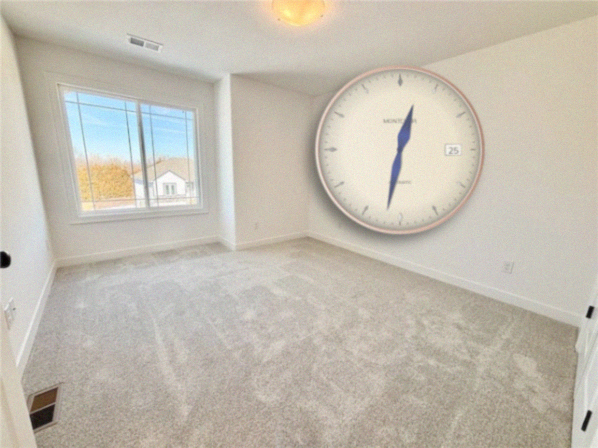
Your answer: 12.32
